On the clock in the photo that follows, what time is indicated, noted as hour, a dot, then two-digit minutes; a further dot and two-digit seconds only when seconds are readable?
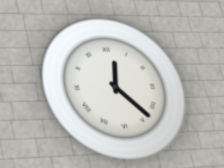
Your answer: 12.23
